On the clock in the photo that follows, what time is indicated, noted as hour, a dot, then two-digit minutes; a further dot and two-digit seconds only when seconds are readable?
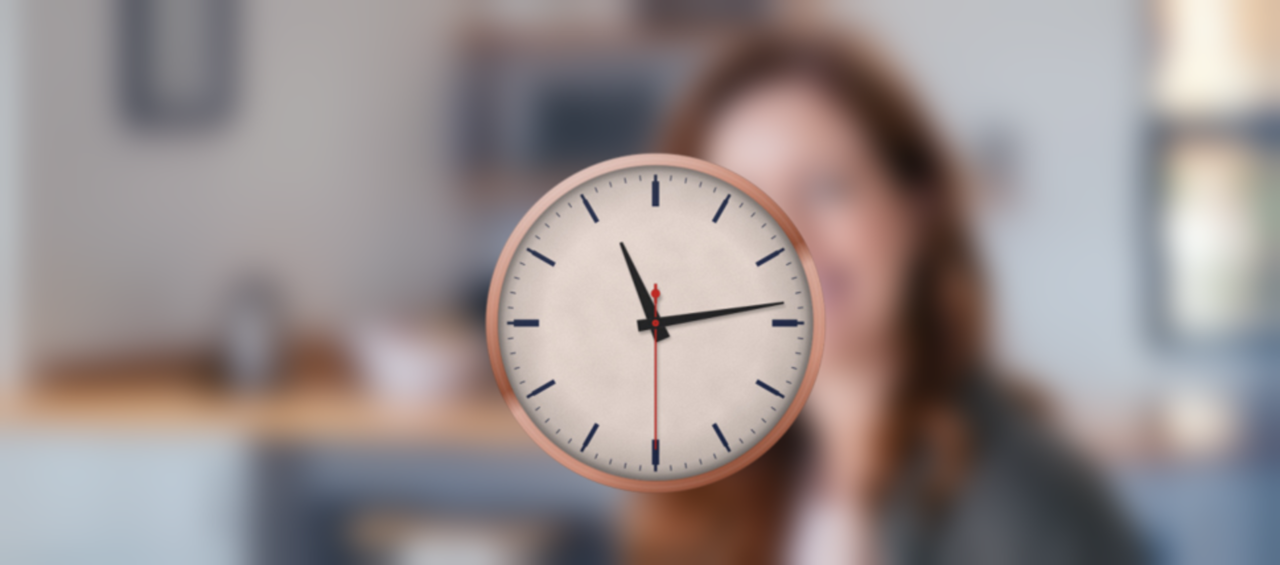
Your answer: 11.13.30
